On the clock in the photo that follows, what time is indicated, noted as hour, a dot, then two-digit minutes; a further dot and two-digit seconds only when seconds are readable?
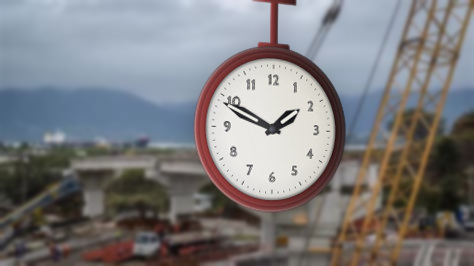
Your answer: 1.49
